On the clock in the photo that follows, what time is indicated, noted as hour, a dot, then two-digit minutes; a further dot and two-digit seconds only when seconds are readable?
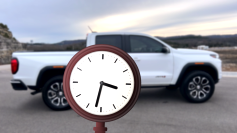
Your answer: 3.32
